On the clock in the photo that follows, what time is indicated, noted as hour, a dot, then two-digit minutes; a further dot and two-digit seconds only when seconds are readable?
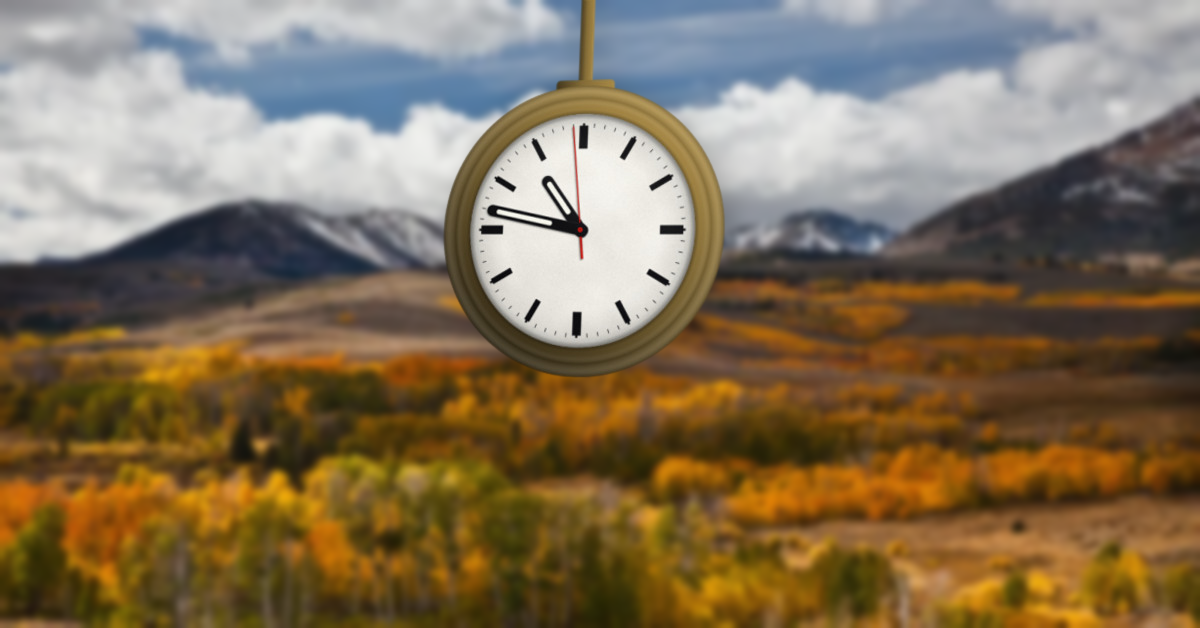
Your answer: 10.46.59
